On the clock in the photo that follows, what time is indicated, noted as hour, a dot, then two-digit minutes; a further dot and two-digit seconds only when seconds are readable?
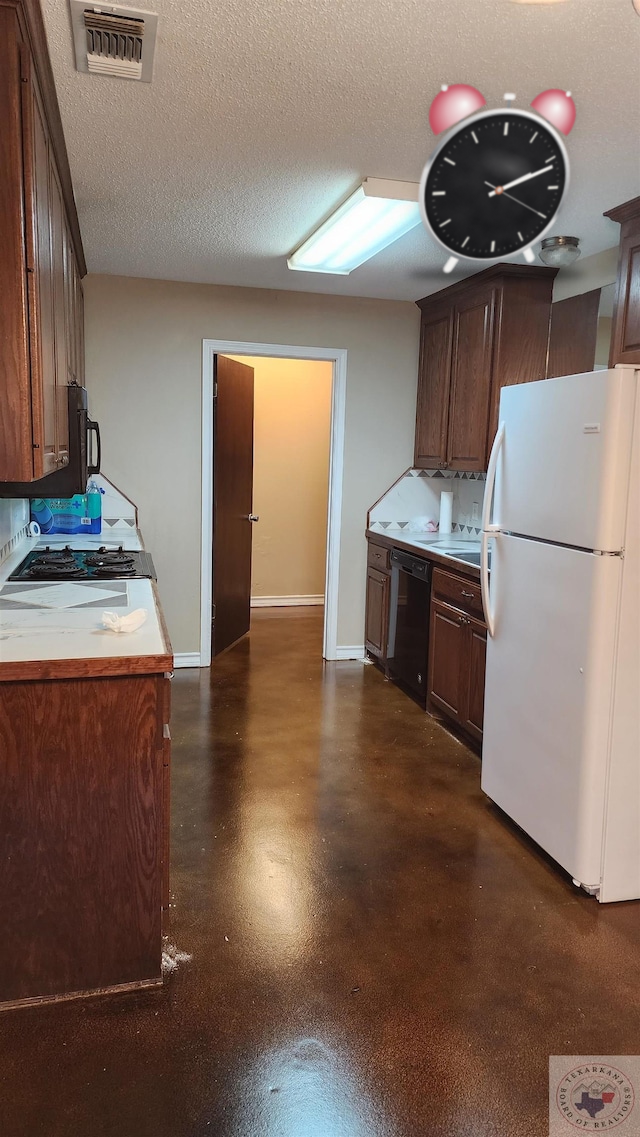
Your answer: 2.11.20
